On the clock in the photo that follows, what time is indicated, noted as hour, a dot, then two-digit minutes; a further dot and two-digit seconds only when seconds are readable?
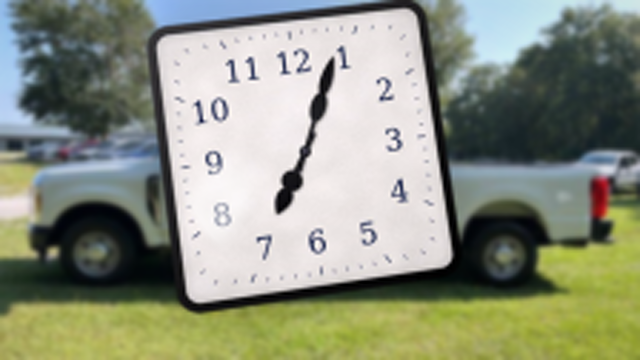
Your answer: 7.04
